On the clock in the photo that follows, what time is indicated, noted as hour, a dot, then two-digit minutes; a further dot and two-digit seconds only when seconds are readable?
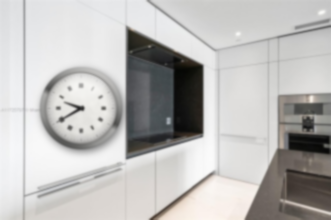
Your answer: 9.40
